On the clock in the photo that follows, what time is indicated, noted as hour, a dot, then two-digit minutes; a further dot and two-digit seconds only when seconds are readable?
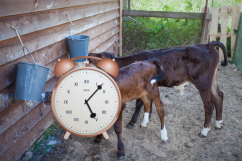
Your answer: 5.07
